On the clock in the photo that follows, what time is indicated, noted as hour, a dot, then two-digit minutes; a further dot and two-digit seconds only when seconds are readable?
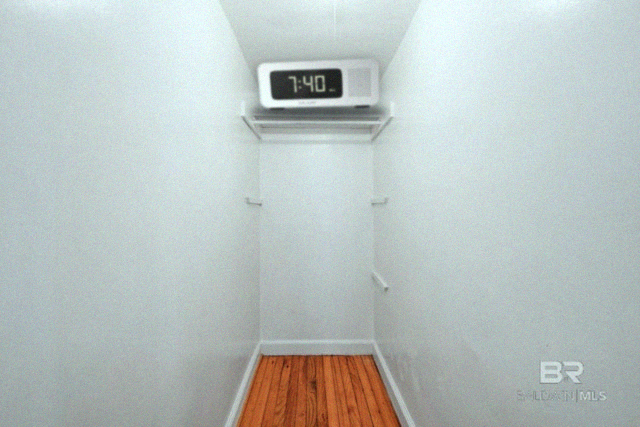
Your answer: 7.40
